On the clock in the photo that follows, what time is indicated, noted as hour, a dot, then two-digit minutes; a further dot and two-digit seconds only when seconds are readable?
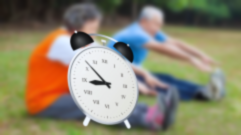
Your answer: 8.52
